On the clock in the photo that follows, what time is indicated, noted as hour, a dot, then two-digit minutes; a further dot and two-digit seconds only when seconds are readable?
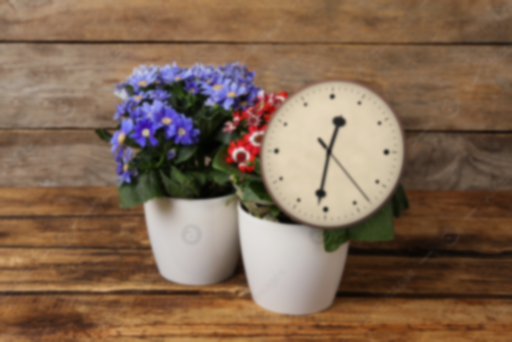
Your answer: 12.31.23
